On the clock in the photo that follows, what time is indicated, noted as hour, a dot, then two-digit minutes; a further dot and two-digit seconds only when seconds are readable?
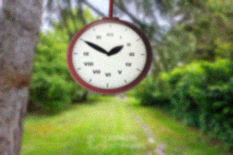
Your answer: 1.50
